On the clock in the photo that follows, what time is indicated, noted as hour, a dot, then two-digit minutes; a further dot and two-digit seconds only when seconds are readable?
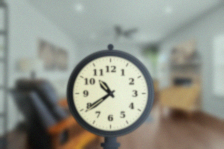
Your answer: 10.39
